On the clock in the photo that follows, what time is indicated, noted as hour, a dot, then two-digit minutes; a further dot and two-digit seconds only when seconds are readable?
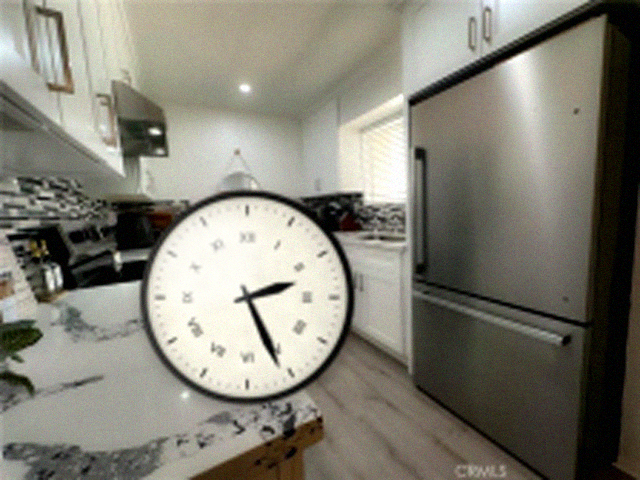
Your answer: 2.26
